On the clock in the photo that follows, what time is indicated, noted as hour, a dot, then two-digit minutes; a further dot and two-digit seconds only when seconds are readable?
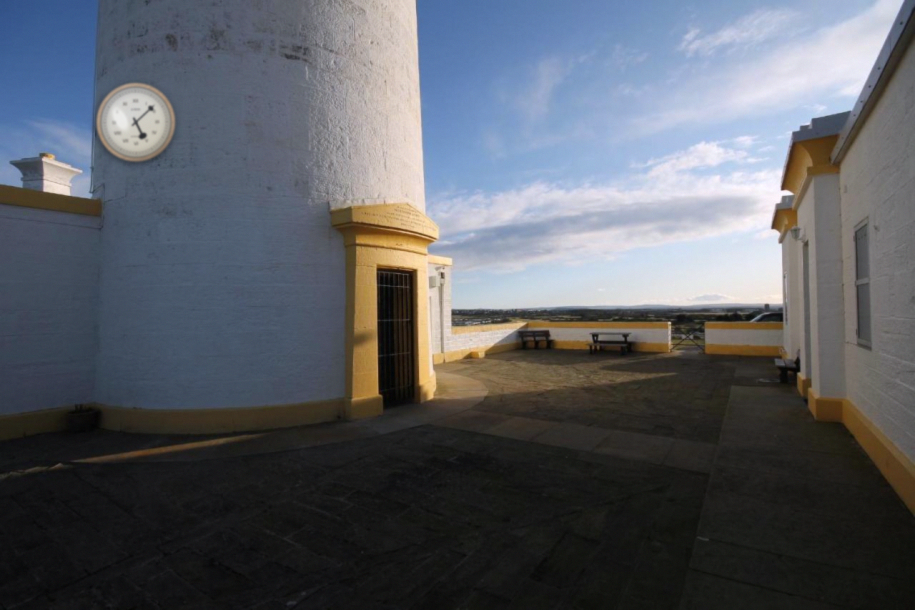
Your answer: 5.08
